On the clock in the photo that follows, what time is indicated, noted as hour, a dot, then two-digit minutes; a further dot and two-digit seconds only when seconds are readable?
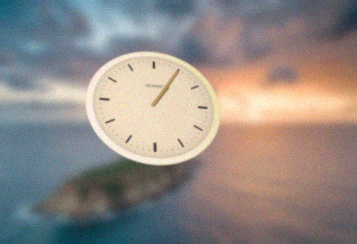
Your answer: 1.05
